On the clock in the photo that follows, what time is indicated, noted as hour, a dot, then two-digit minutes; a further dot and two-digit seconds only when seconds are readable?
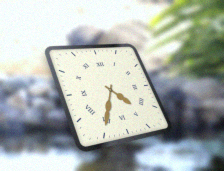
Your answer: 4.35
